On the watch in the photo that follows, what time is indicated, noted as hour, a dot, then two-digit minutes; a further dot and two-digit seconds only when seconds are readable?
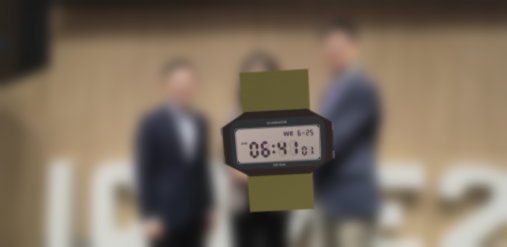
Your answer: 6.41.01
